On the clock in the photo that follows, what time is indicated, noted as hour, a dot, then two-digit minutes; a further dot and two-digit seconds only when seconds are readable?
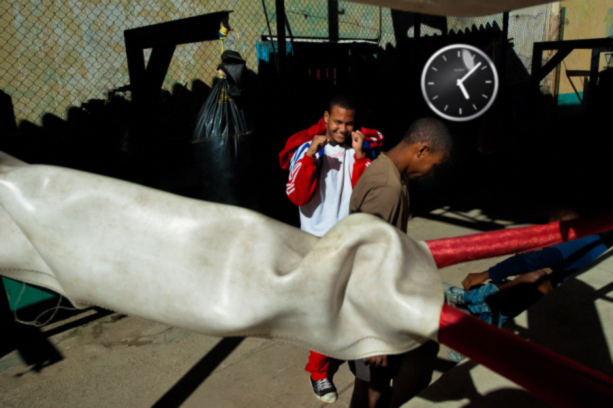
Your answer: 5.08
